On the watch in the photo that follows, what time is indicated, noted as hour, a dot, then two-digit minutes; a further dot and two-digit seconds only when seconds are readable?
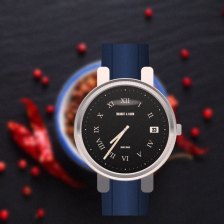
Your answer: 7.36
